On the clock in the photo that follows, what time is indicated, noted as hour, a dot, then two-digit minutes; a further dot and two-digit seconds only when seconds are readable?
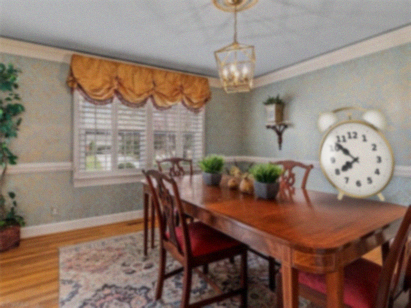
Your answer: 7.52
